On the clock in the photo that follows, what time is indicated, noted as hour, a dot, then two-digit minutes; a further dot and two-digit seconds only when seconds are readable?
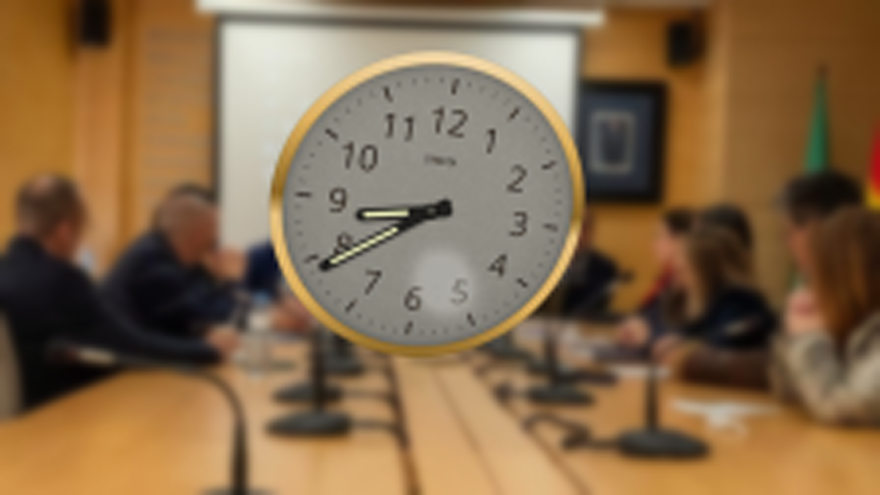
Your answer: 8.39
